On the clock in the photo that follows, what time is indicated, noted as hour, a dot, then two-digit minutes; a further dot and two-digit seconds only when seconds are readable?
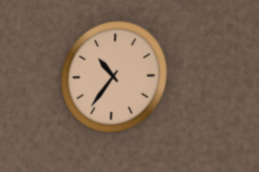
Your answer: 10.36
